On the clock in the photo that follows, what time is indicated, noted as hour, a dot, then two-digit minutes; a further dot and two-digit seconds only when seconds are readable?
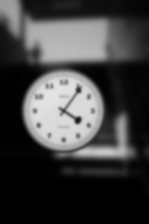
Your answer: 4.06
